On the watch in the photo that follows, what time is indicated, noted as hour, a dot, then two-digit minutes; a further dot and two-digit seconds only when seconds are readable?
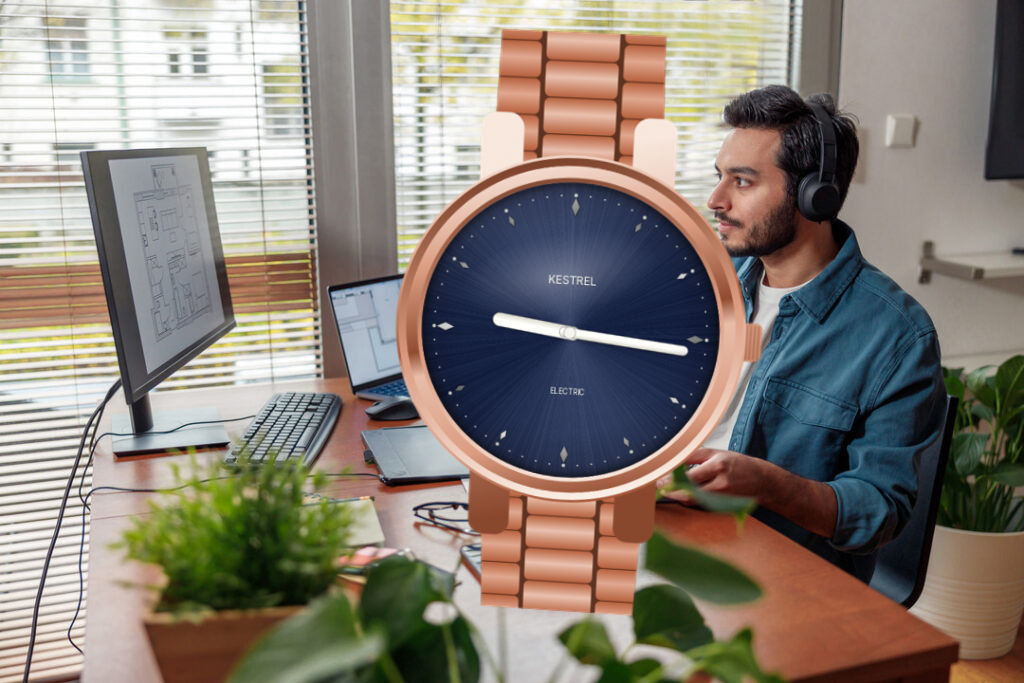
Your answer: 9.16
